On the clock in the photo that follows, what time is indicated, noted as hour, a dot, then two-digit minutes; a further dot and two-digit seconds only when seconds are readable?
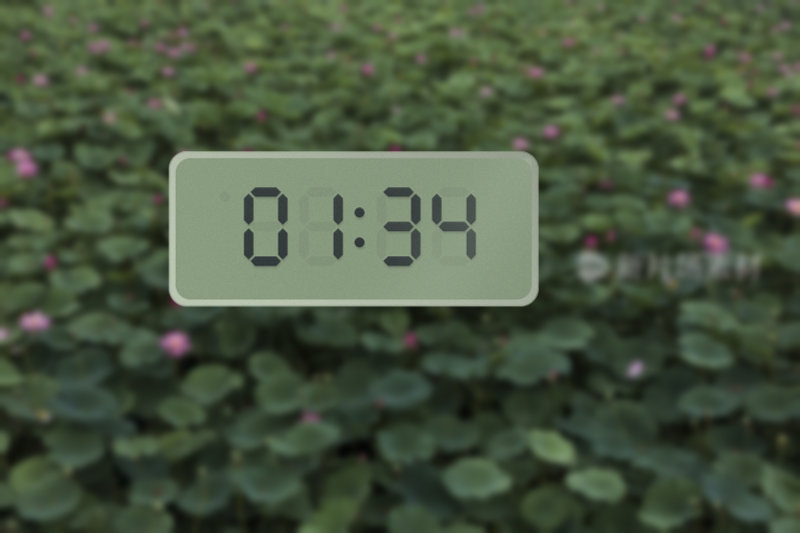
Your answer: 1.34
